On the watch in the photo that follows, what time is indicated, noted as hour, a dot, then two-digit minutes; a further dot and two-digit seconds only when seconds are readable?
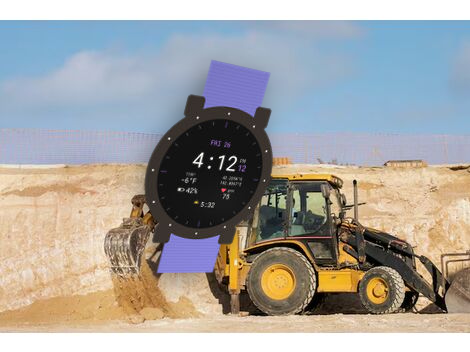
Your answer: 4.12.12
